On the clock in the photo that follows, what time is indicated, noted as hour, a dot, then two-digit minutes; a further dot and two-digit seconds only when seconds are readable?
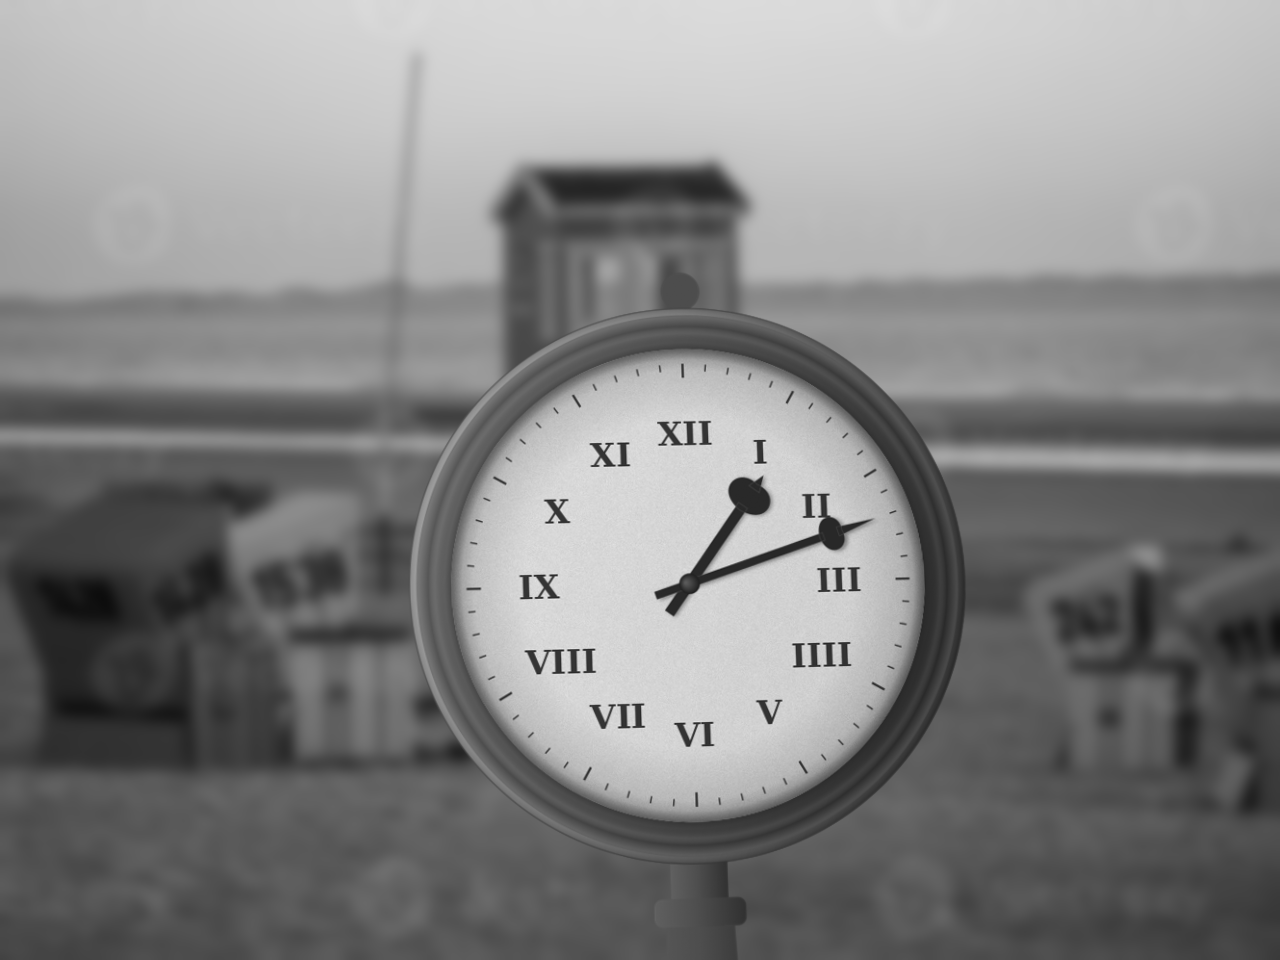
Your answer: 1.12
